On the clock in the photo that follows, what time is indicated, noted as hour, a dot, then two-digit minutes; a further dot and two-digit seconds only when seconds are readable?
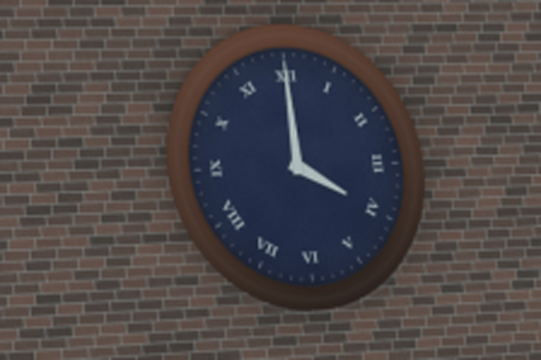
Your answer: 4.00
